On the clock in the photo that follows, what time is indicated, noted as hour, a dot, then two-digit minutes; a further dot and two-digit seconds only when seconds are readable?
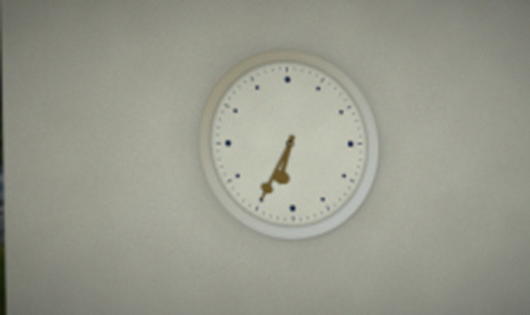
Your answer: 6.35
